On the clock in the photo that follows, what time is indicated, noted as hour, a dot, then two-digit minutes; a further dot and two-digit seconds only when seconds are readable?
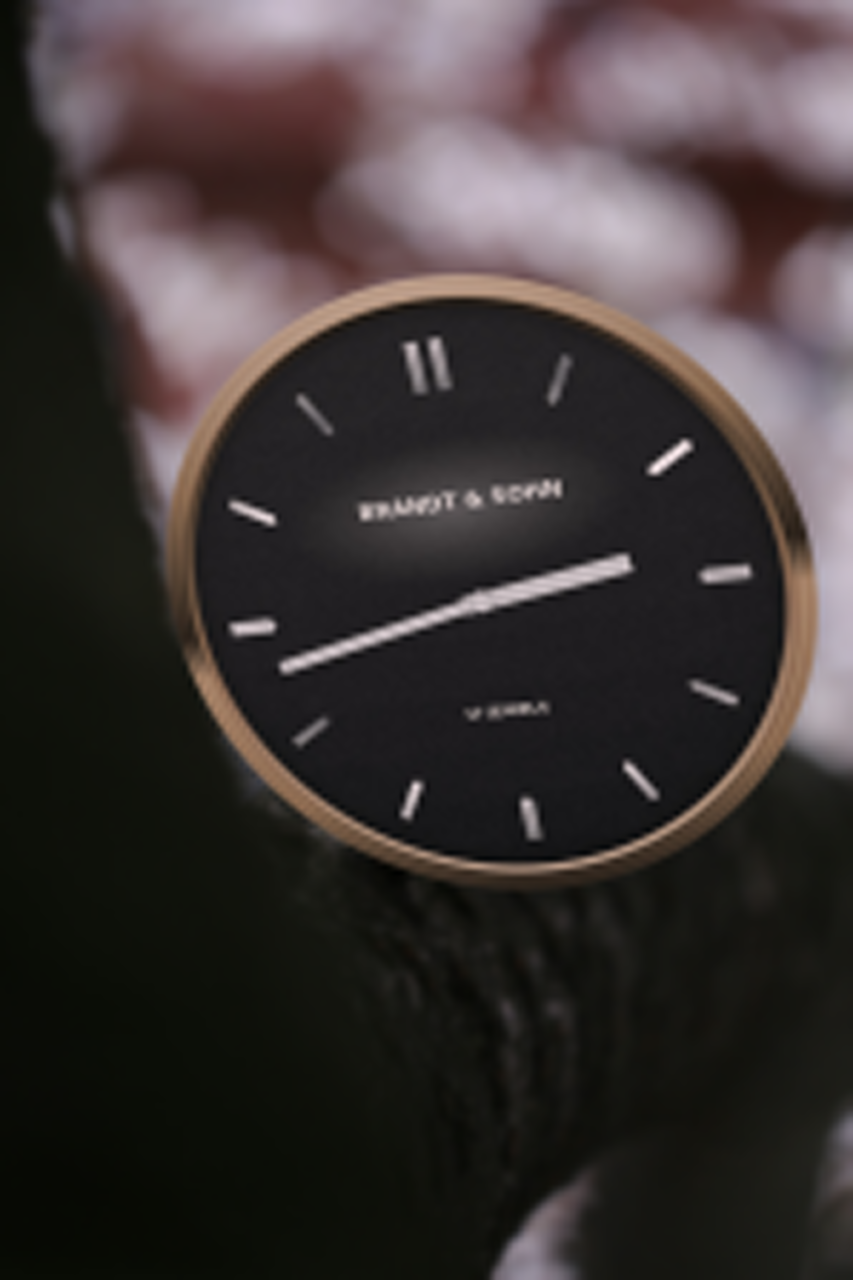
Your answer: 2.43
